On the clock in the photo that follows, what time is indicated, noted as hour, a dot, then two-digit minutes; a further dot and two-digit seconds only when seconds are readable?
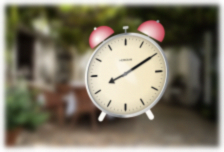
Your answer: 8.10
